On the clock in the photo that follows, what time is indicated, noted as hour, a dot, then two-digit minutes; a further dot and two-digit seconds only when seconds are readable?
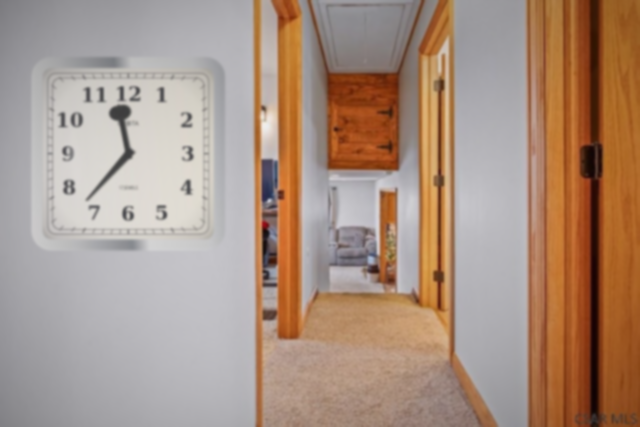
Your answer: 11.37
